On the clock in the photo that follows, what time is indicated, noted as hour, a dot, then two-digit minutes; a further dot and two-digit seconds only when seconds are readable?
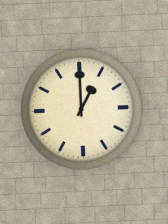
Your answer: 1.00
